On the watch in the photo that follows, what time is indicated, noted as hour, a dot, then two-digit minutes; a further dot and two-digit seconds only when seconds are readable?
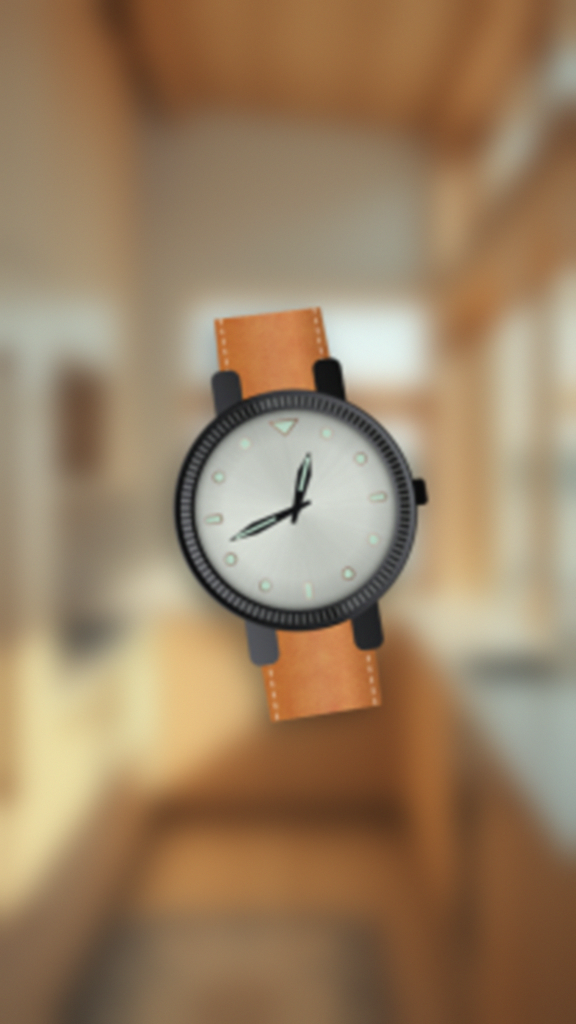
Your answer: 12.42
